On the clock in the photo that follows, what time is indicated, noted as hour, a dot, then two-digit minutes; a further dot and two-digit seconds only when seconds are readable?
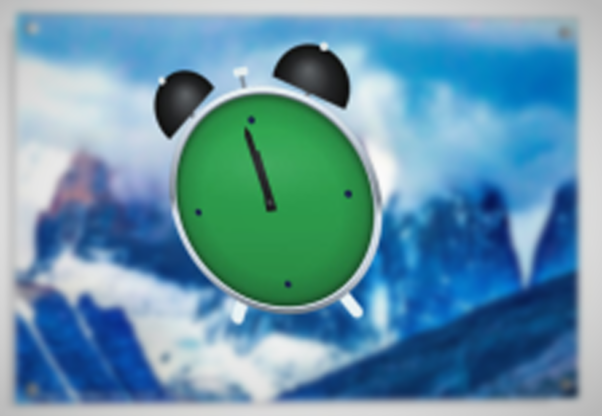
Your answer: 11.59
